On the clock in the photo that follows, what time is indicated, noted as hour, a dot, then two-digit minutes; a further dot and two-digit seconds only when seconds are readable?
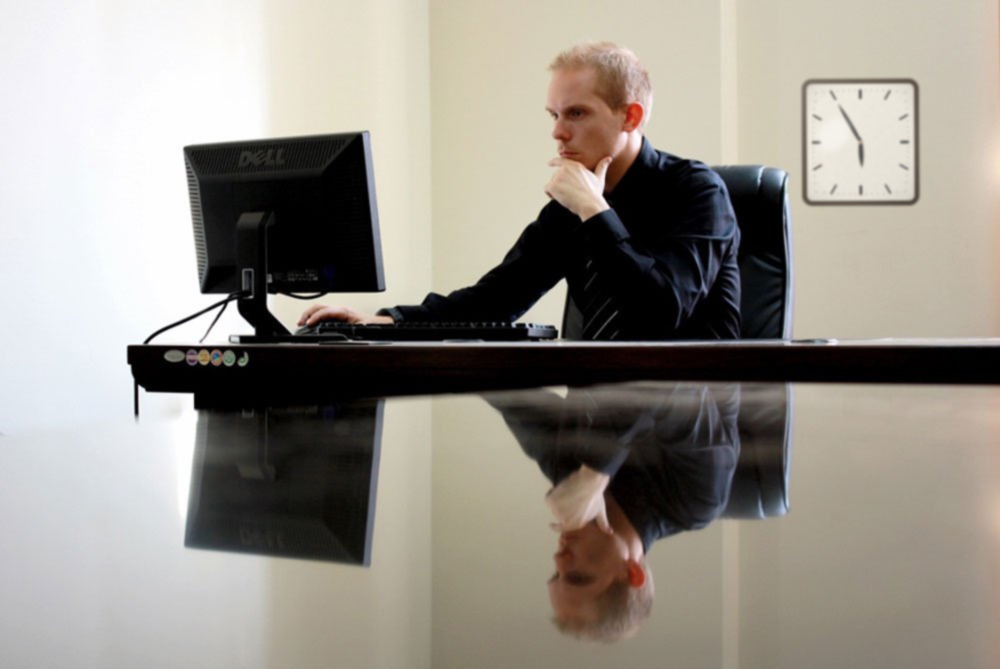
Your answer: 5.55
